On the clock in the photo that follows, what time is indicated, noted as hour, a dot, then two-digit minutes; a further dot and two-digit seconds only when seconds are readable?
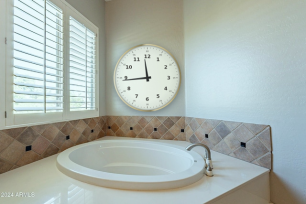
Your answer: 11.44
